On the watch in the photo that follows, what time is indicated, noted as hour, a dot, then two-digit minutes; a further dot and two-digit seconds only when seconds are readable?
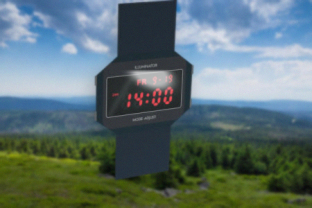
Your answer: 14.00
